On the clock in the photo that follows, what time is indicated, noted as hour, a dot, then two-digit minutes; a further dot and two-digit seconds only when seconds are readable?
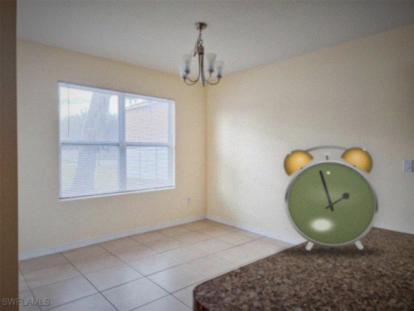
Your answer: 1.58
